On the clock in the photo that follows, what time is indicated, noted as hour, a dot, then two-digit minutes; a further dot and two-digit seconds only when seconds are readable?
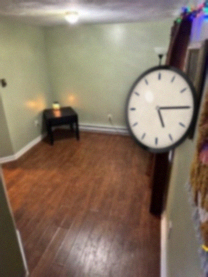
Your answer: 5.15
